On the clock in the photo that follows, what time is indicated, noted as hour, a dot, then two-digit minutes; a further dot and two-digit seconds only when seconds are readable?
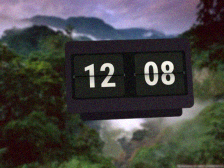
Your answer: 12.08
